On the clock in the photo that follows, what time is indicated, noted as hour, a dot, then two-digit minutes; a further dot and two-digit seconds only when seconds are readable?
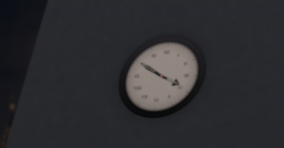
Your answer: 3.50
